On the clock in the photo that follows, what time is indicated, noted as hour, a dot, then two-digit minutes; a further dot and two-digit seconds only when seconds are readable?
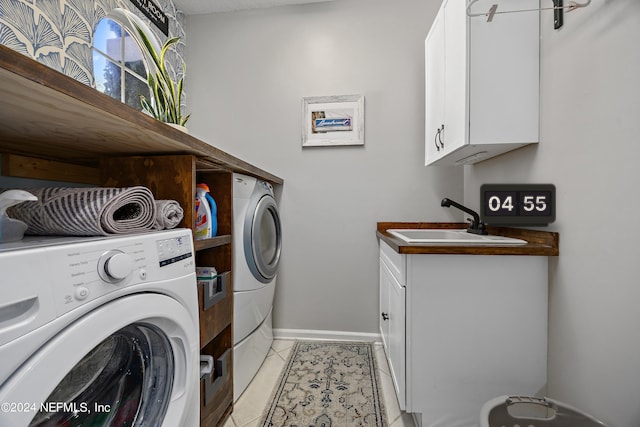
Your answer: 4.55
